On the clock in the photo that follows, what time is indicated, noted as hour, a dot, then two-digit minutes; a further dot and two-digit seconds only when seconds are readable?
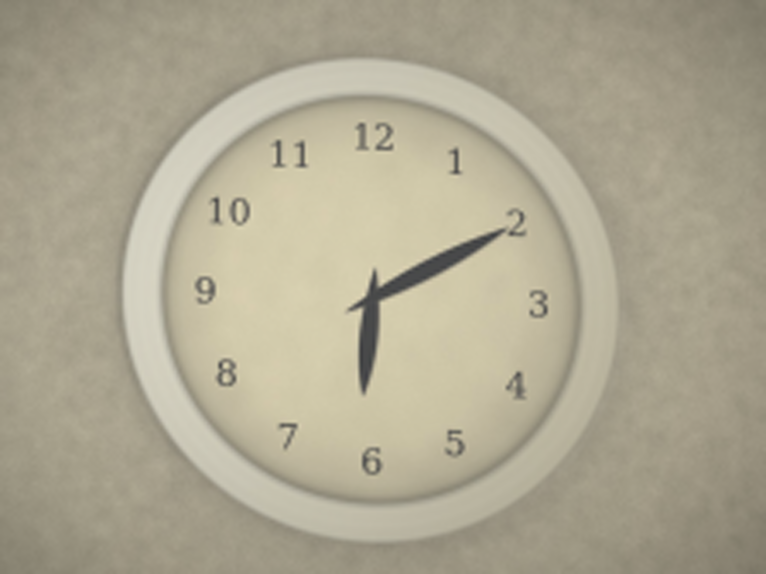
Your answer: 6.10
